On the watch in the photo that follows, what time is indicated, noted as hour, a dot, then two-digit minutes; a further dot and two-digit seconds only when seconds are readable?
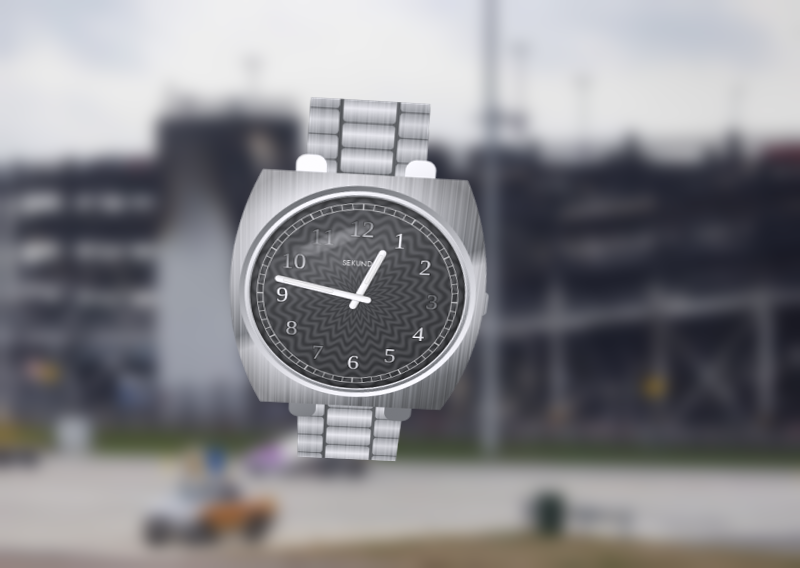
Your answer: 12.47
